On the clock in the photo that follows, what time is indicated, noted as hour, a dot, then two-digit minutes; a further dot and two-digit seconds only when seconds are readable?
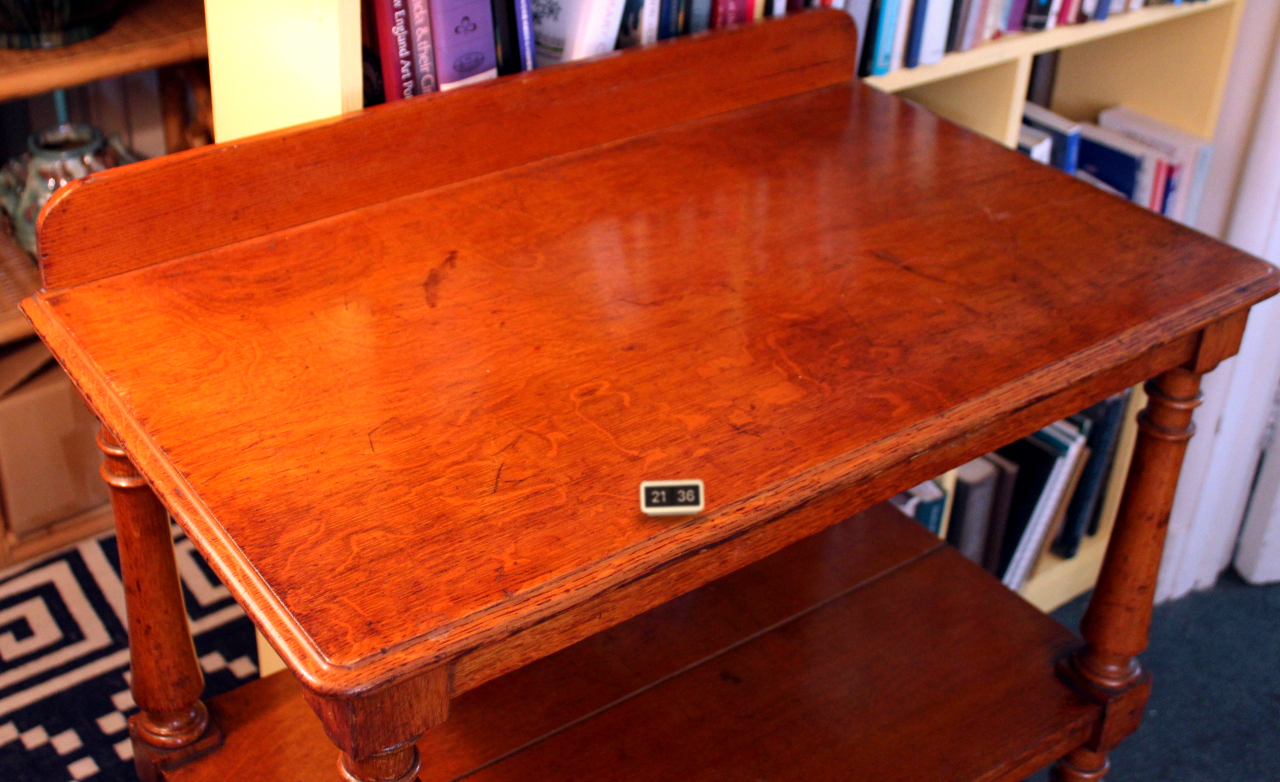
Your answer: 21.36
